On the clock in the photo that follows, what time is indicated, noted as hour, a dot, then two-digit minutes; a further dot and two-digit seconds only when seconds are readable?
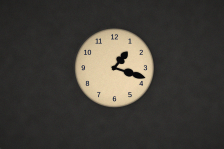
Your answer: 1.18
